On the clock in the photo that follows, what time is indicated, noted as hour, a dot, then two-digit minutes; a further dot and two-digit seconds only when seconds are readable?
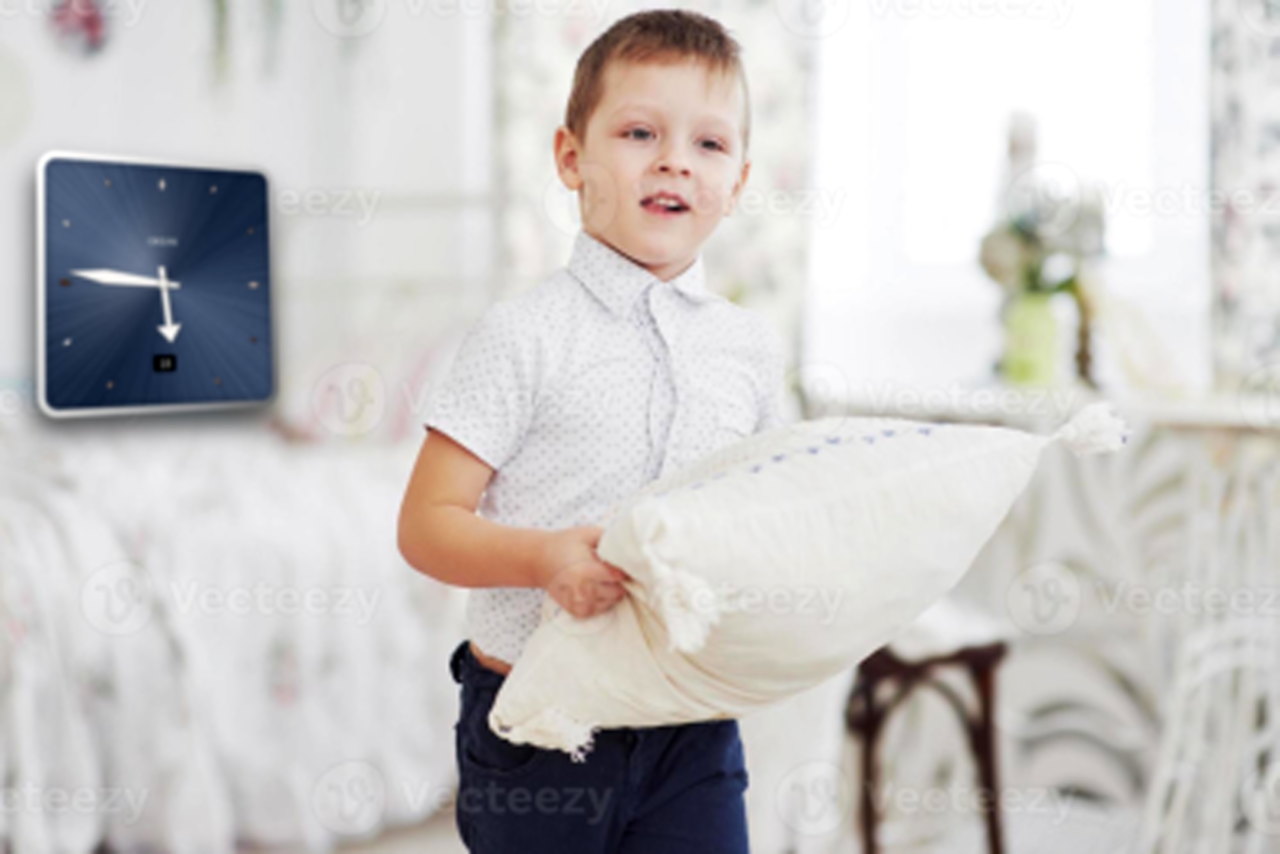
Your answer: 5.46
